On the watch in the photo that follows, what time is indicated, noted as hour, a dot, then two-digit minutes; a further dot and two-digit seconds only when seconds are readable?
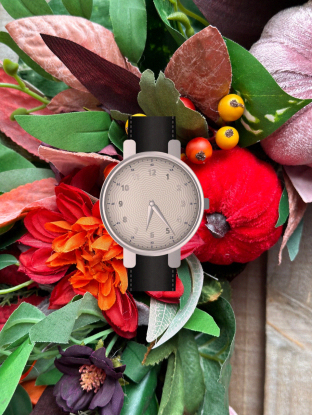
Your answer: 6.24
